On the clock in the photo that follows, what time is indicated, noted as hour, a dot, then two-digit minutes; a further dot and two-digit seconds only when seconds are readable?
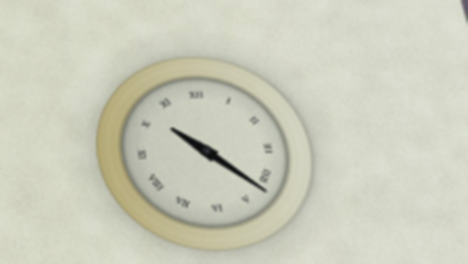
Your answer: 10.22
